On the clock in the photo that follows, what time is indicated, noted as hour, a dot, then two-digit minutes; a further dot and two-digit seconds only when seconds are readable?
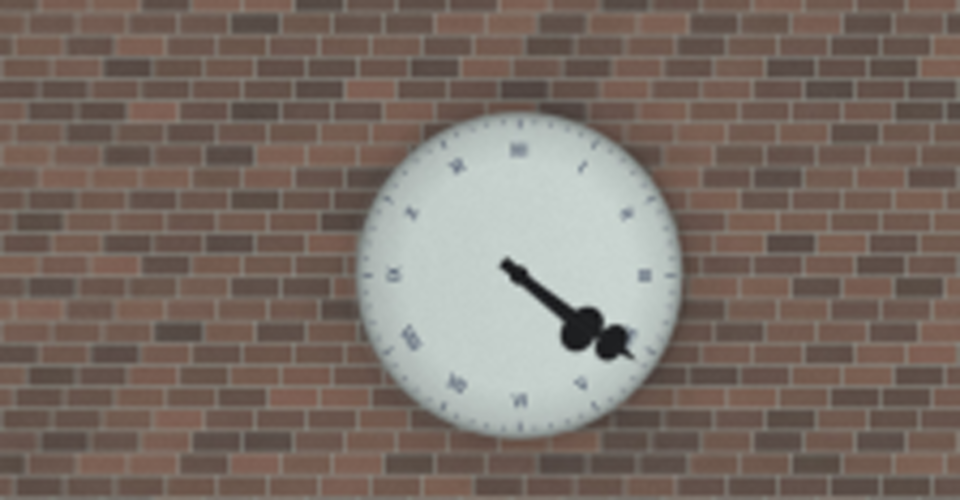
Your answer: 4.21
